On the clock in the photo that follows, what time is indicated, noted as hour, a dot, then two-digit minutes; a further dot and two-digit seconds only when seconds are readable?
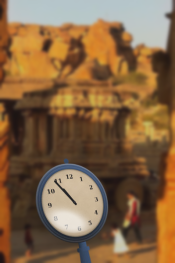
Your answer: 10.54
